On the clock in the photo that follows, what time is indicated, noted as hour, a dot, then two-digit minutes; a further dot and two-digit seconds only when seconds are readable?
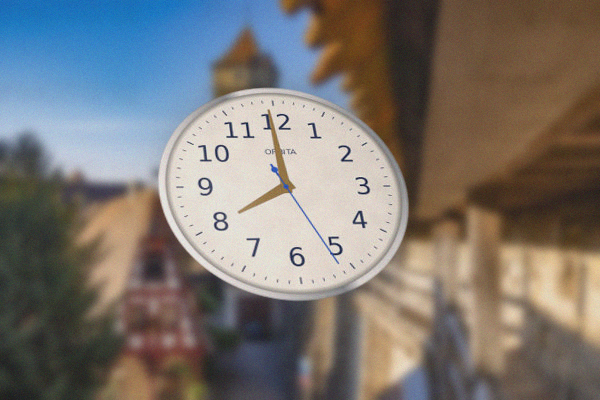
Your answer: 7.59.26
